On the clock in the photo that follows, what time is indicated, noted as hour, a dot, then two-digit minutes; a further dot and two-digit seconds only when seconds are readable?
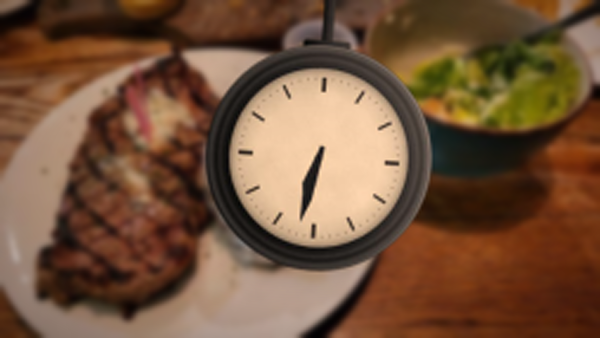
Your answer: 6.32
